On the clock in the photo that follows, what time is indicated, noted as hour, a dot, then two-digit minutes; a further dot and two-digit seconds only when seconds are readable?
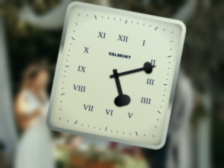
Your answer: 5.11
